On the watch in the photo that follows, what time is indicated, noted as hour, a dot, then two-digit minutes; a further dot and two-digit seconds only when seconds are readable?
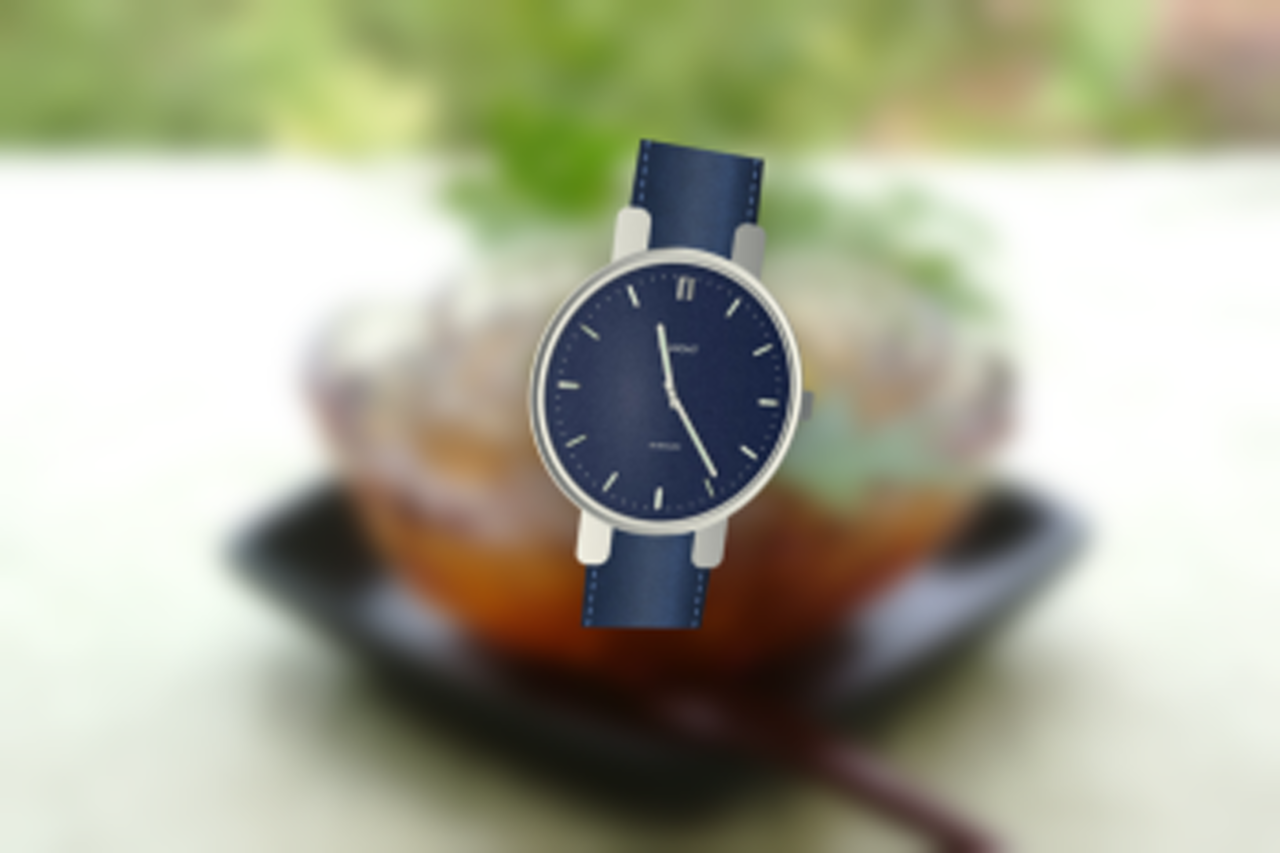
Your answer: 11.24
